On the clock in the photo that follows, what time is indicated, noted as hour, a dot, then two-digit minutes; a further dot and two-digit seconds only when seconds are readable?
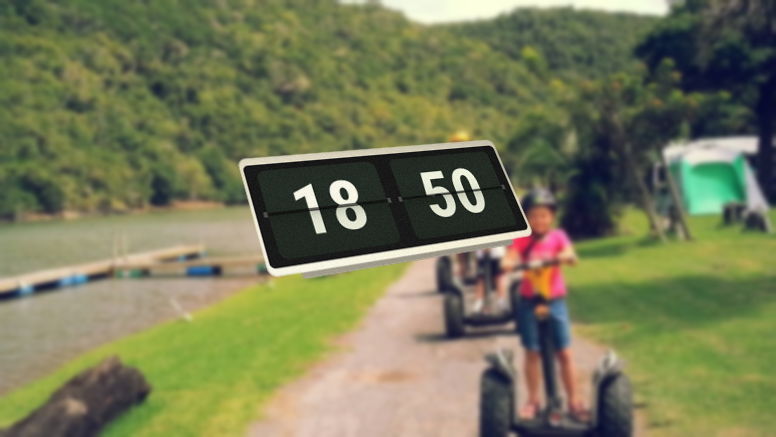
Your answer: 18.50
